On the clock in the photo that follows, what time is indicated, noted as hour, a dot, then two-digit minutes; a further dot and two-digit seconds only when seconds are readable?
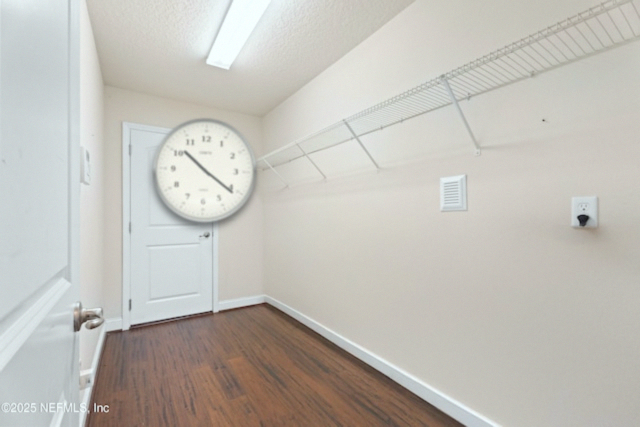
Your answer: 10.21
